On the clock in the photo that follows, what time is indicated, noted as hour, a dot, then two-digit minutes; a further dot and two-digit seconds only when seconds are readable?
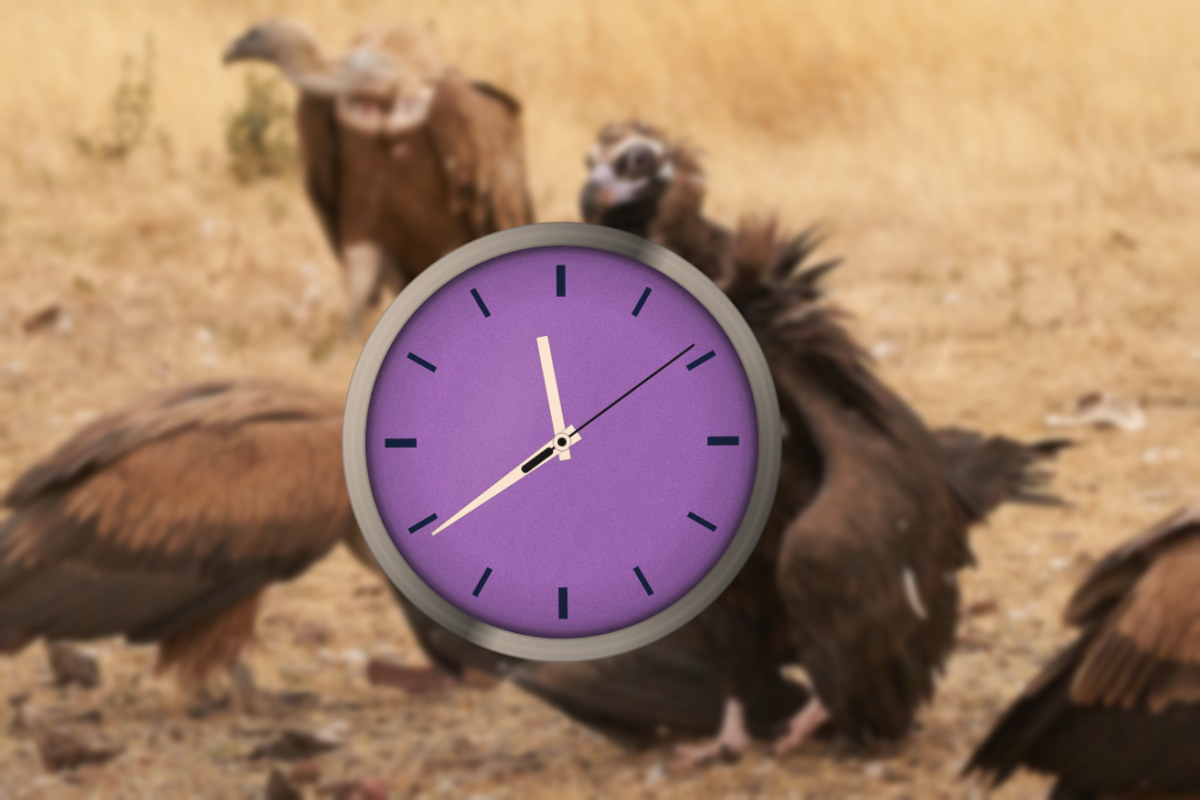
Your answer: 11.39.09
